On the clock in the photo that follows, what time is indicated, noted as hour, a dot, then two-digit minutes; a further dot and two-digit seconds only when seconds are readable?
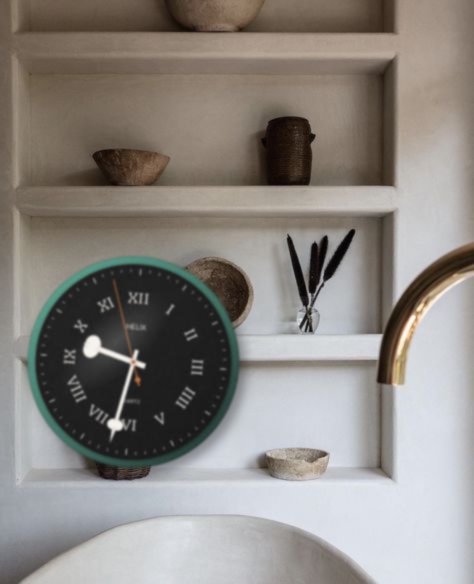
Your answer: 9.31.57
